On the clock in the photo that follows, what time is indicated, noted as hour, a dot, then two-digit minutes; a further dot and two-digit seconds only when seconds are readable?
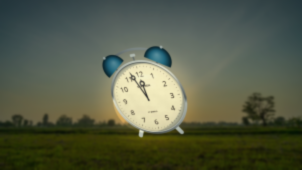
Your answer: 11.57
